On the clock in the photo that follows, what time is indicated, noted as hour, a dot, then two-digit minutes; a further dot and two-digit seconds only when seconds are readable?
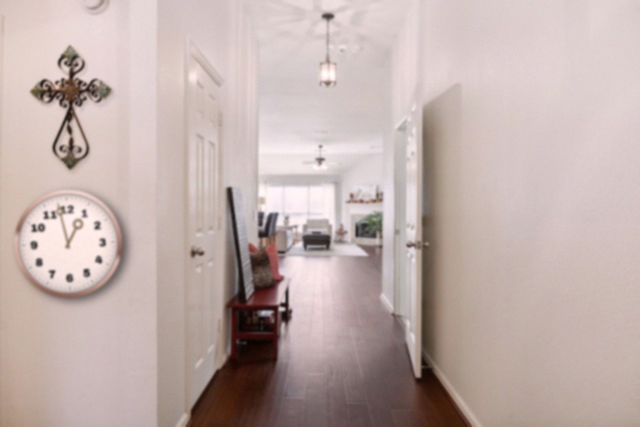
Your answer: 12.58
